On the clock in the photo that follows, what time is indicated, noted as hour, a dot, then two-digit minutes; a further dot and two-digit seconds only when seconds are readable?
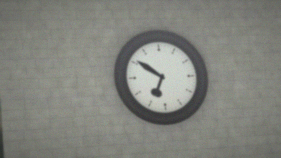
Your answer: 6.51
